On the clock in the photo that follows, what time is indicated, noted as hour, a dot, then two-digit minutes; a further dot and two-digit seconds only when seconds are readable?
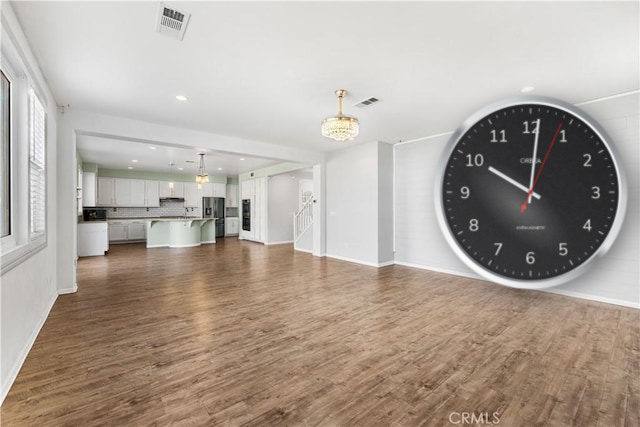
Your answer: 10.01.04
